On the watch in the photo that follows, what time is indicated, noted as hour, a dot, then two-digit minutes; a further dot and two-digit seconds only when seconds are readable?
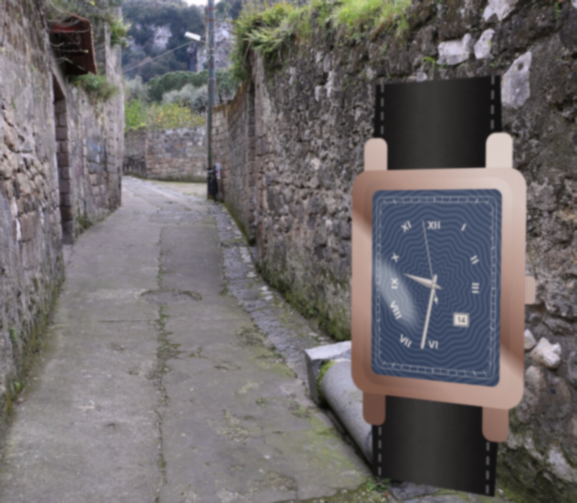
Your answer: 9.31.58
